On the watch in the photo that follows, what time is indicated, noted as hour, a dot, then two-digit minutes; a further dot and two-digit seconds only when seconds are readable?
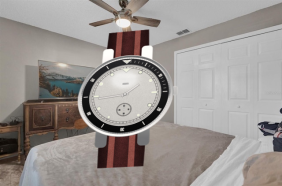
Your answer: 1.44
